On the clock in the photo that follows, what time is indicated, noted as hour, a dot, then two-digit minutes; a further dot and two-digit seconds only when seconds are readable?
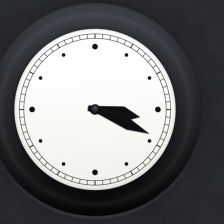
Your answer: 3.19
